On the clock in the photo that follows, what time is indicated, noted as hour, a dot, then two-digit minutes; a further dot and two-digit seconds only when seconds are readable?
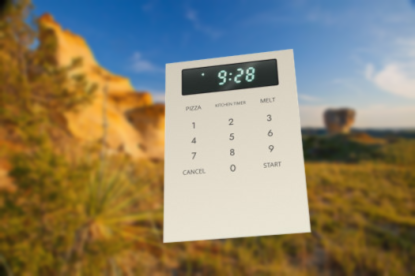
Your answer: 9.28
